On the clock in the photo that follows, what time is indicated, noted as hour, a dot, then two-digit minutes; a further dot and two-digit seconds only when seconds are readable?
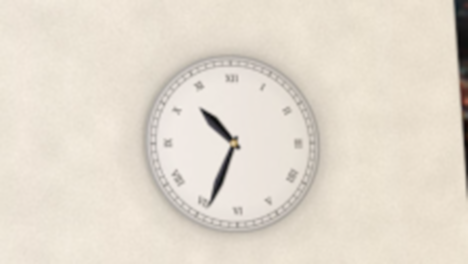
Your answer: 10.34
